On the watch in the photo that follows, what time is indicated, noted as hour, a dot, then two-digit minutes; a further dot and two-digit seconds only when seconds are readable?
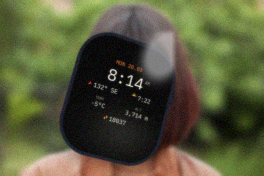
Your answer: 8.14
